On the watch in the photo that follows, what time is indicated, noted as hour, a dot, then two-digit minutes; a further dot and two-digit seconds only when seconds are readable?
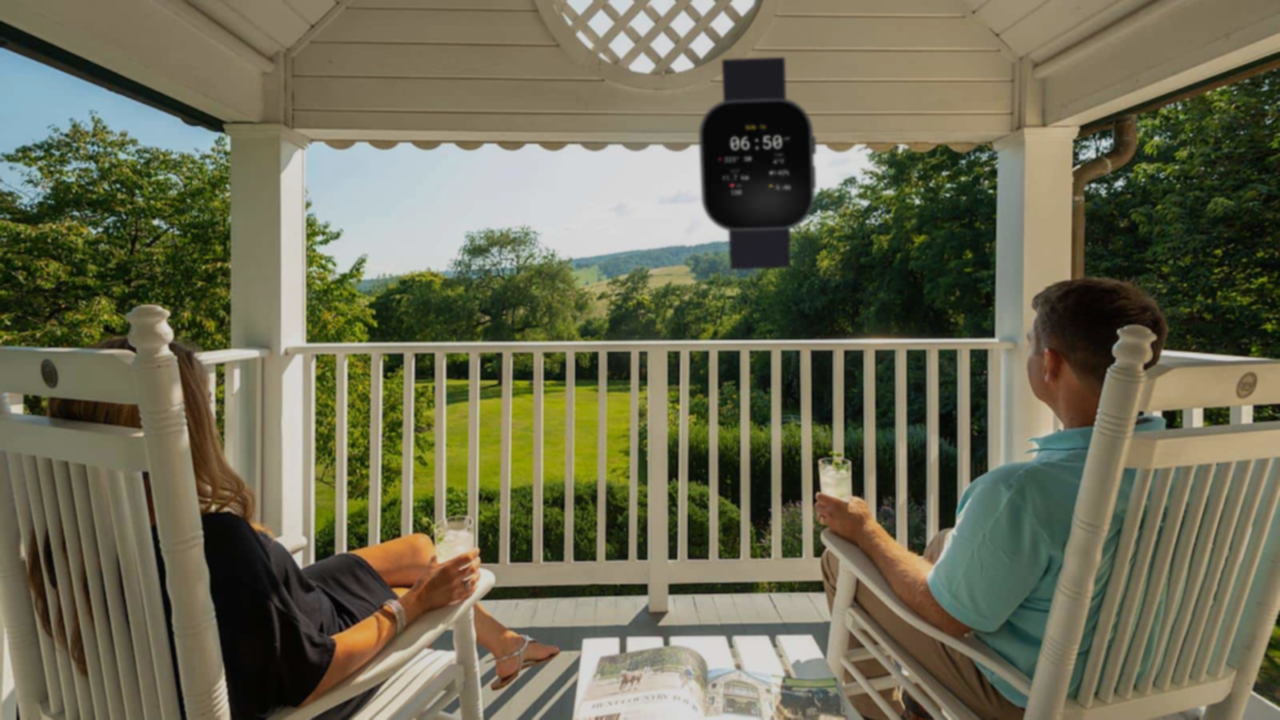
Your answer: 6.50
